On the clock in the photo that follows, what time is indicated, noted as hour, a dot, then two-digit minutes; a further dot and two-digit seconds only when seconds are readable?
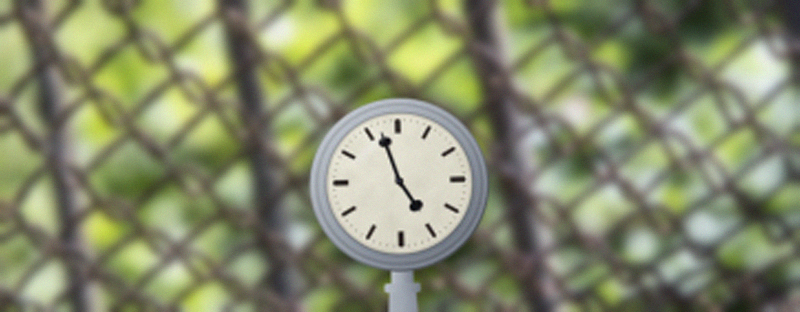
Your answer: 4.57
